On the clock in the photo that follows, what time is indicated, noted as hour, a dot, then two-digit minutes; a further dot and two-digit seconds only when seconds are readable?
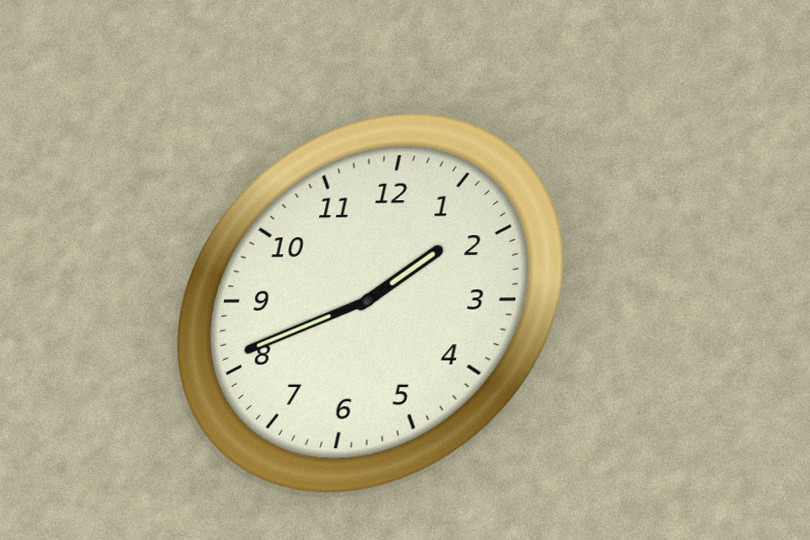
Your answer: 1.41
